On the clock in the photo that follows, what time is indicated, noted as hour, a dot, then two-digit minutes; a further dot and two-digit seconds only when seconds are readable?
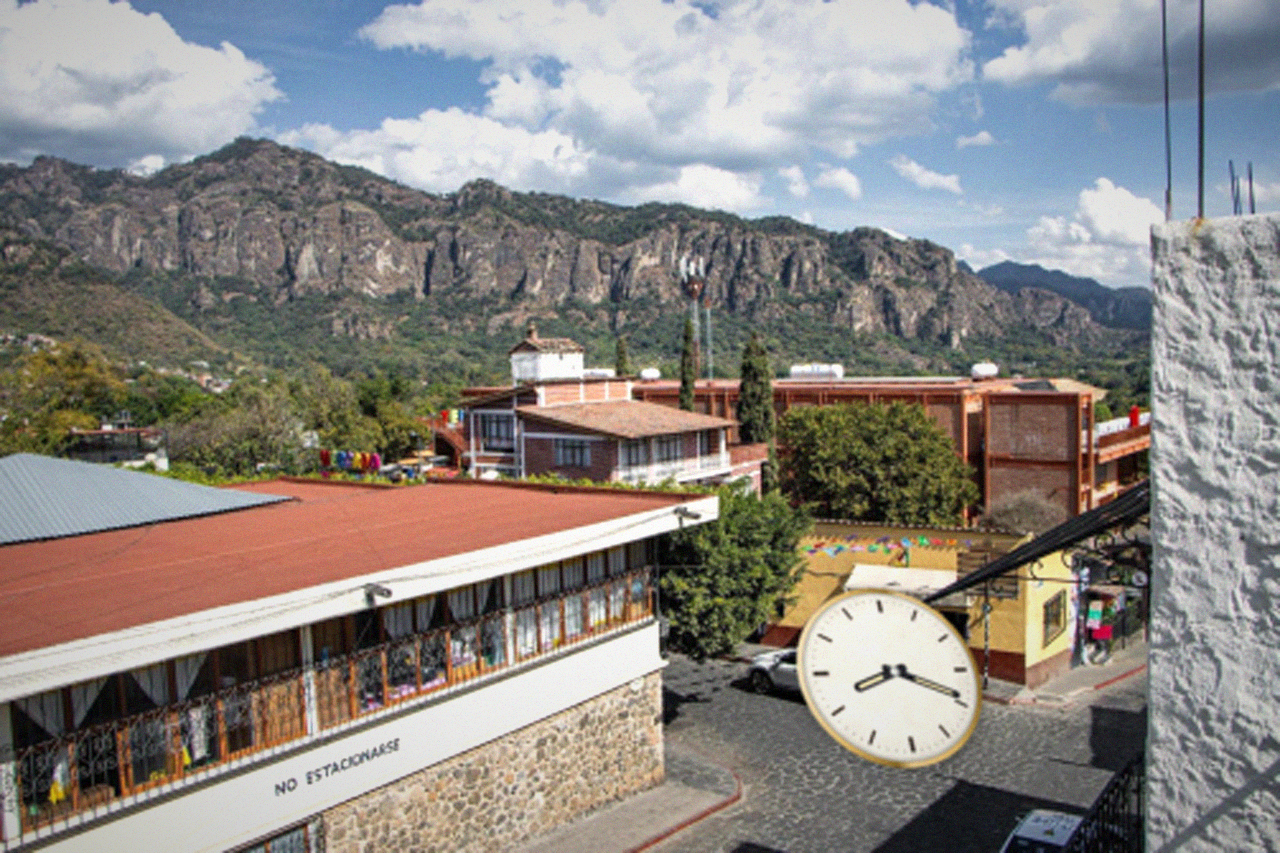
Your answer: 8.19
